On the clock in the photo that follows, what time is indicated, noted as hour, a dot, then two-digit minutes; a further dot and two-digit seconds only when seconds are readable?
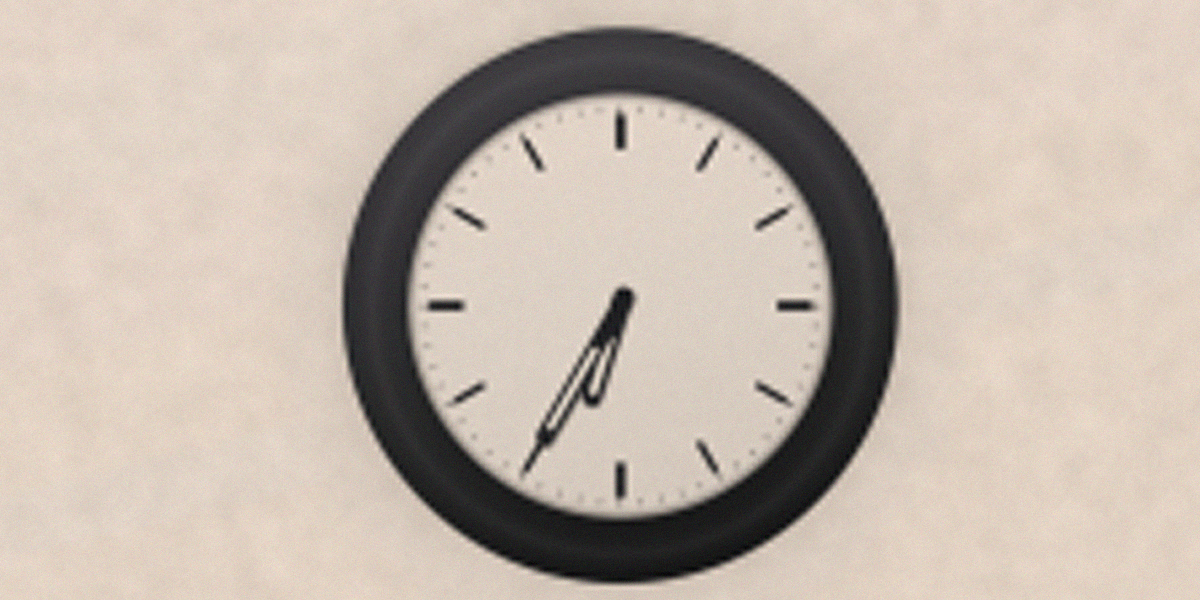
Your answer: 6.35
